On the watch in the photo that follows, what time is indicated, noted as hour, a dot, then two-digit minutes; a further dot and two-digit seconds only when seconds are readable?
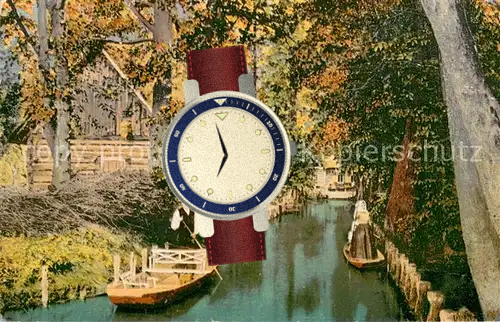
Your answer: 6.58
